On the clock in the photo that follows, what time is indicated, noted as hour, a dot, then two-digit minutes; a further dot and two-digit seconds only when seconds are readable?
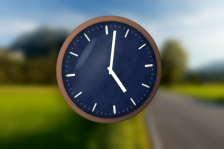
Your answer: 5.02
